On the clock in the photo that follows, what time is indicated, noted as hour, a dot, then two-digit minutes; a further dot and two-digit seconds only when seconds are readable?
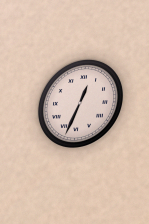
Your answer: 12.33
